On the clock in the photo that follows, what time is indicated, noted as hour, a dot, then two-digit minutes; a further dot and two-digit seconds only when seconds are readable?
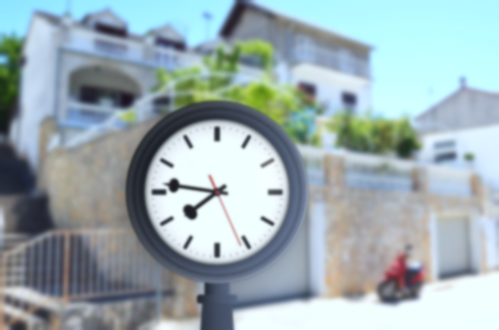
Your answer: 7.46.26
